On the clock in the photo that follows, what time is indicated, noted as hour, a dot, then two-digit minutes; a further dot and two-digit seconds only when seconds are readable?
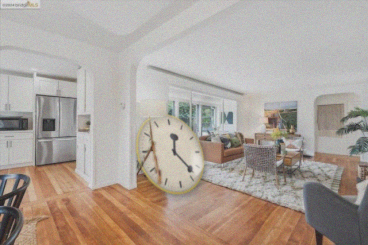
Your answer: 12.23
